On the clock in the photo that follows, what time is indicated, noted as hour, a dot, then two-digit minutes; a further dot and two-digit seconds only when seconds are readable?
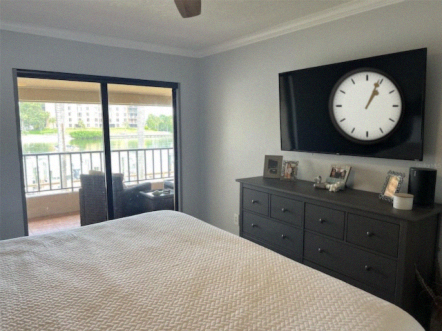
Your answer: 1.04
